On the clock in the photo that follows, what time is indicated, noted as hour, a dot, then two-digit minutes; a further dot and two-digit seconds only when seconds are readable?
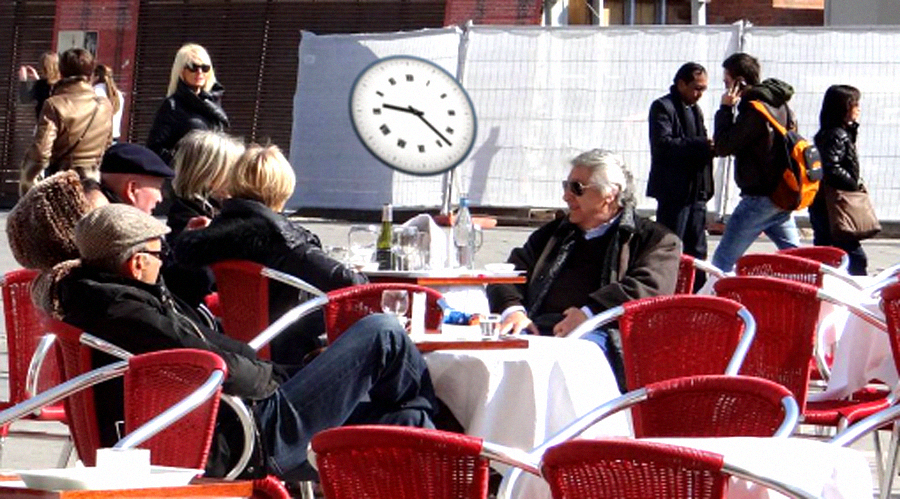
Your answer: 9.23
